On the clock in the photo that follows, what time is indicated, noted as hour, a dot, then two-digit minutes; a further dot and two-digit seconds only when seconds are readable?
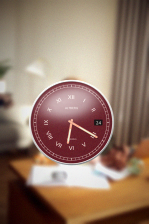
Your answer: 6.20
